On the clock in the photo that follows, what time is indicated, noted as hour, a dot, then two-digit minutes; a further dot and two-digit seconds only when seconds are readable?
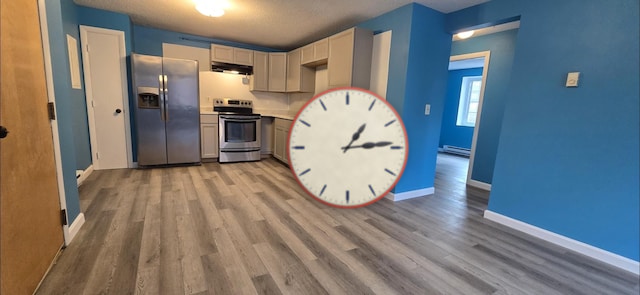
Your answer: 1.14
